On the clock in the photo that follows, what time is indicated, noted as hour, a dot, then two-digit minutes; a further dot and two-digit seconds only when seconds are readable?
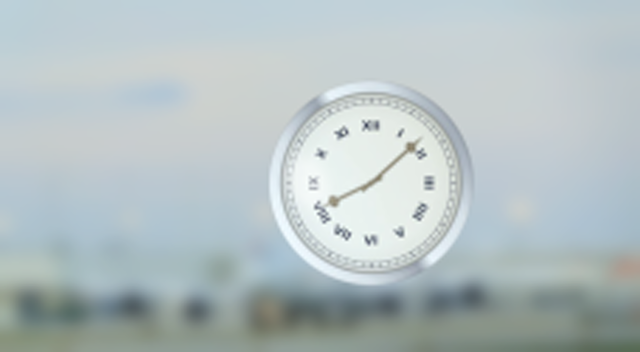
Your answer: 8.08
